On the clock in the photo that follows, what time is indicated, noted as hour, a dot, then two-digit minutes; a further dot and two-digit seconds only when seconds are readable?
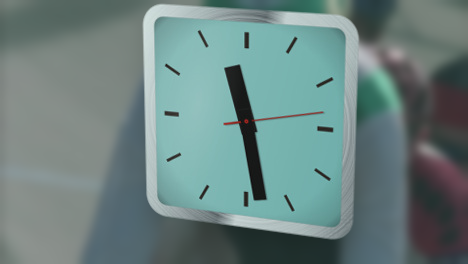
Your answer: 11.28.13
